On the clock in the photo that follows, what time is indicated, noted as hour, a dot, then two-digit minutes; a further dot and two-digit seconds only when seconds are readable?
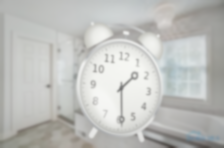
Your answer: 1.29
